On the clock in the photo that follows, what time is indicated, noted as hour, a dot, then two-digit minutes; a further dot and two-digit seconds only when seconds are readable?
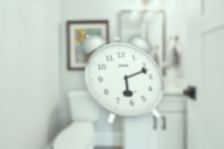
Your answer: 6.12
